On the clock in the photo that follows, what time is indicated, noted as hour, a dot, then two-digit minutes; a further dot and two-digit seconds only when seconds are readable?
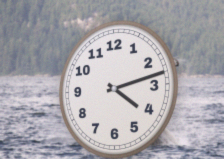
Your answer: 4.13
